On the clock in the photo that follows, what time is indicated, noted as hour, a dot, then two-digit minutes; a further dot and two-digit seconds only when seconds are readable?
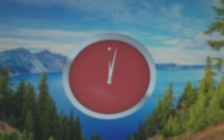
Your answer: 12.02
